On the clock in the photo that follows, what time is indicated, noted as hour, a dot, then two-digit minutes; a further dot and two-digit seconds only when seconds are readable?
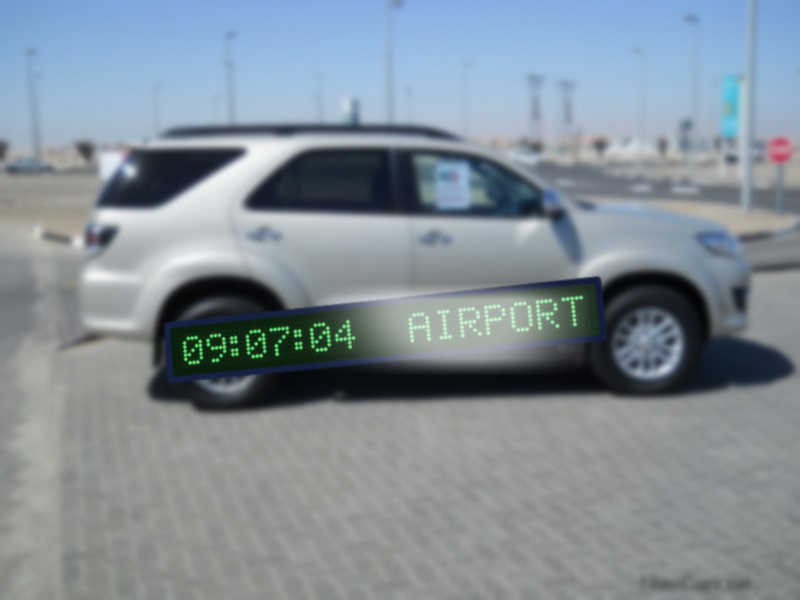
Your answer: 9.07.04
